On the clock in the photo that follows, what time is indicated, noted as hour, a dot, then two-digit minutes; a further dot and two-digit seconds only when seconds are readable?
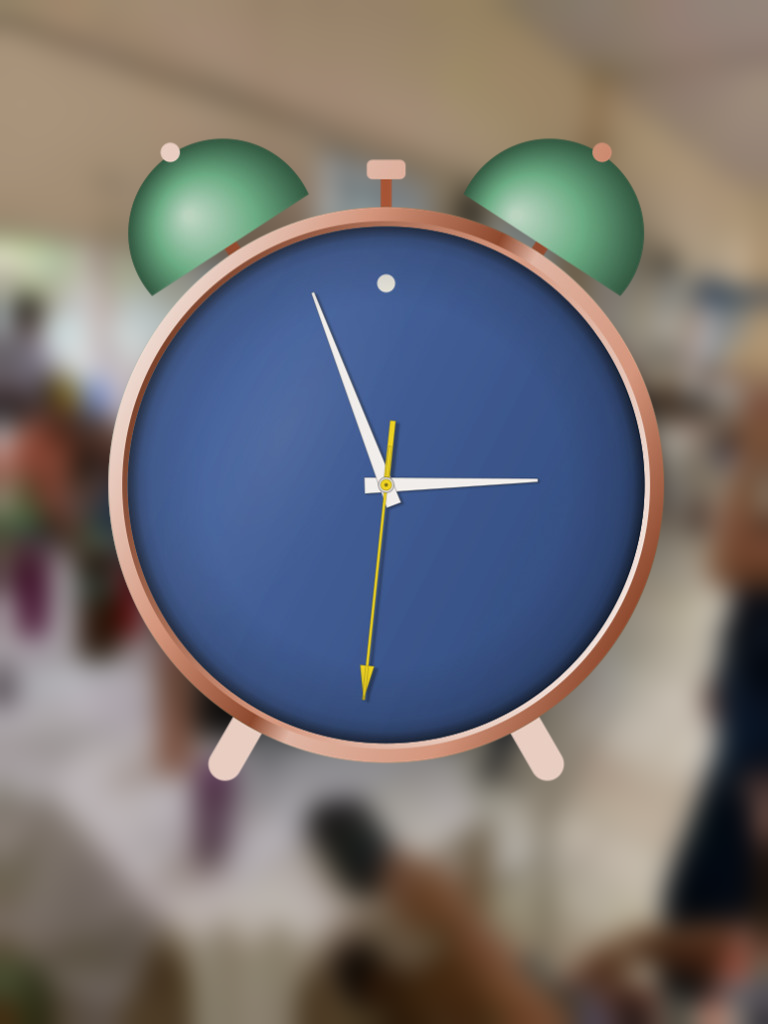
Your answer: 2.56.31
